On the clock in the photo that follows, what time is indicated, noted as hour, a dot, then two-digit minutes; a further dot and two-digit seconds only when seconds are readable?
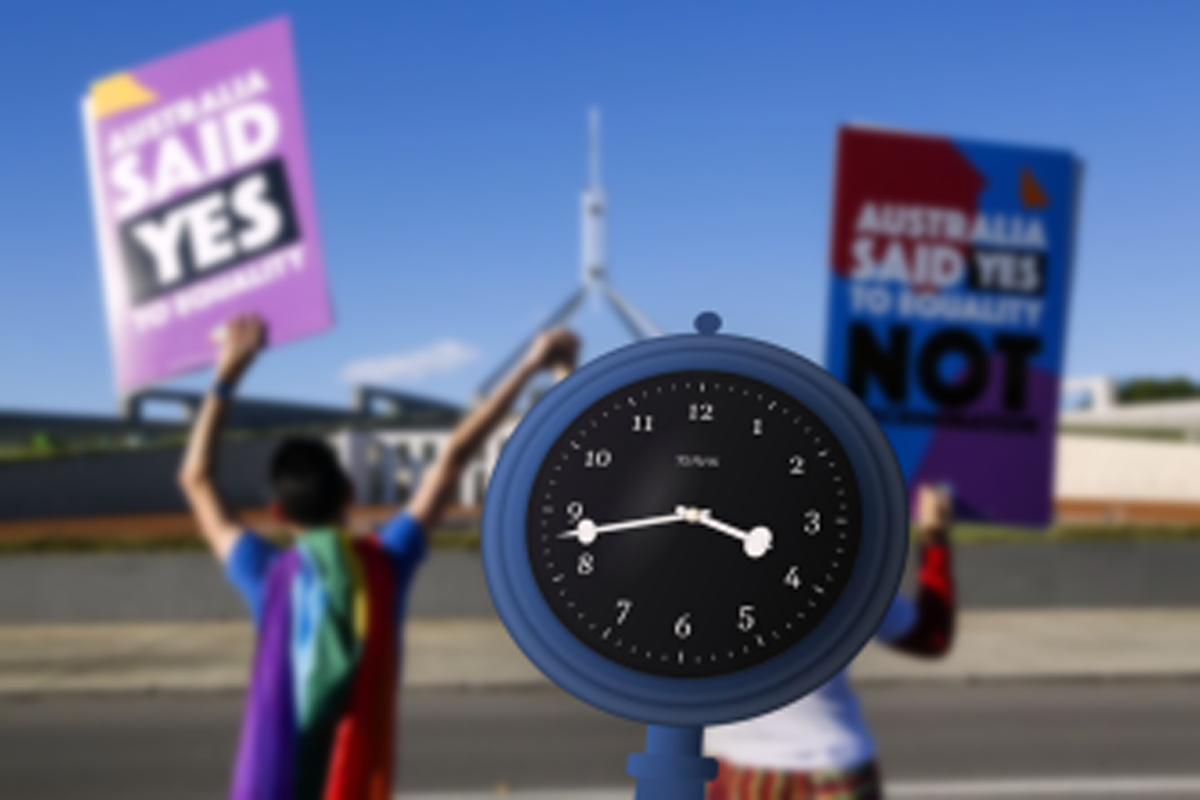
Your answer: 3.43
